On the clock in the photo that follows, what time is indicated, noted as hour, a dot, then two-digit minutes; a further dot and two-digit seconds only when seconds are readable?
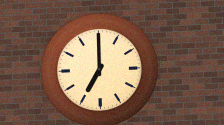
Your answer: 7.00
